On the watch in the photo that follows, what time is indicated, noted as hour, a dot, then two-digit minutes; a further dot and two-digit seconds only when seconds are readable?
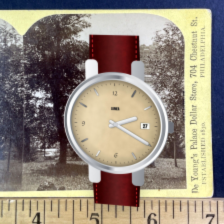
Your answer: 2.20
